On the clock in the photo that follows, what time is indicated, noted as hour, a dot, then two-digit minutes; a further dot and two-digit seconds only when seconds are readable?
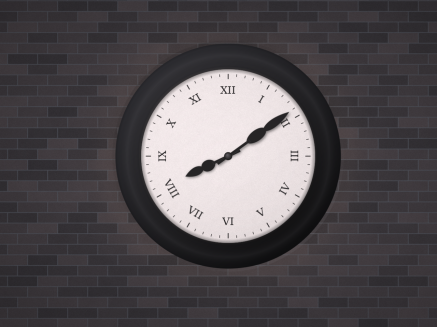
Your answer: 8.09
